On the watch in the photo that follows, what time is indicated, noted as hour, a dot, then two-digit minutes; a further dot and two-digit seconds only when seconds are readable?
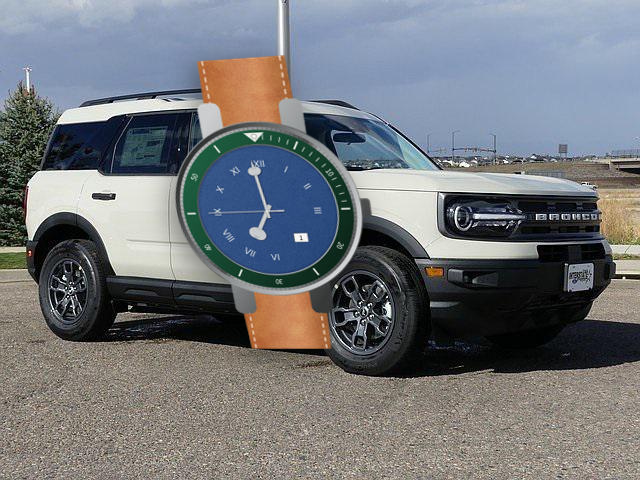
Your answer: 6.58.45
